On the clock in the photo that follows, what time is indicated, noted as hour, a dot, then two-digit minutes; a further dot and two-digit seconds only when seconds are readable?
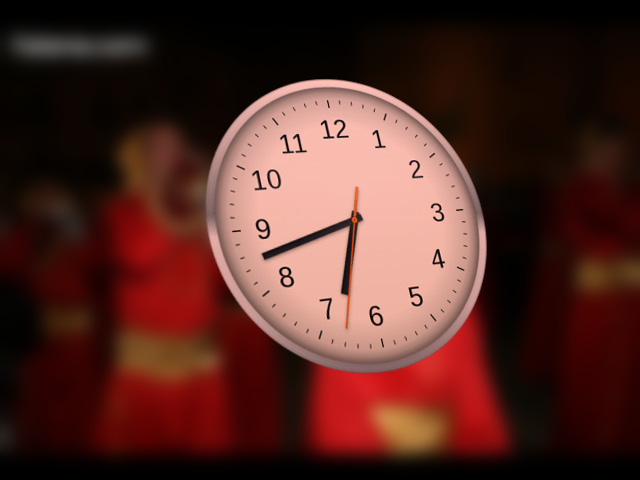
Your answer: 6.42.33
